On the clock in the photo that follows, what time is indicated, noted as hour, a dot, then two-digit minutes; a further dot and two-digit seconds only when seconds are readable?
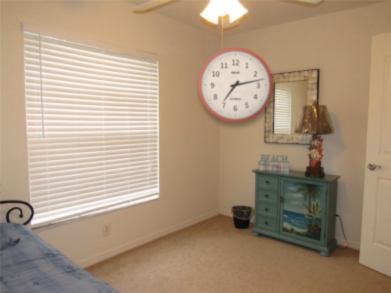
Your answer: 7.13
